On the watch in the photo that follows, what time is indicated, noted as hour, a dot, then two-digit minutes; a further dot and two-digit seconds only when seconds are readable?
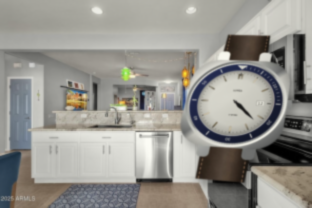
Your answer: 4.22
